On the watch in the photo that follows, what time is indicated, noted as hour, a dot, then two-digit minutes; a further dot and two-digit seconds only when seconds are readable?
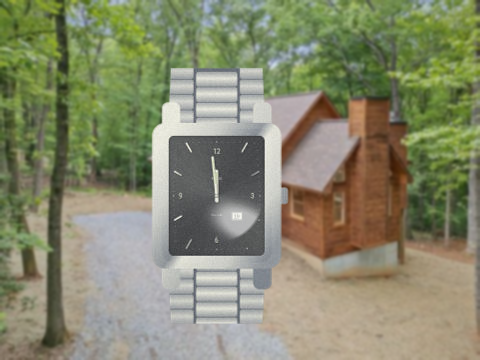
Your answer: 11.59
